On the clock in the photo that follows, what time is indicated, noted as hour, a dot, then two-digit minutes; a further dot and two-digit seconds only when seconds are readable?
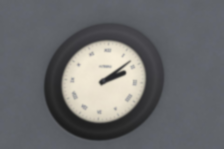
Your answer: 2.08
